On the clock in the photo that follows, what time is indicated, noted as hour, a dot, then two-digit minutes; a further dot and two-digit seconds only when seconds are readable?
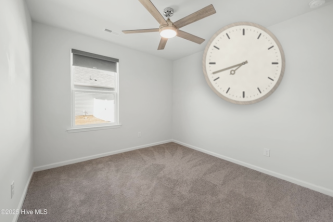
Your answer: 7.42
